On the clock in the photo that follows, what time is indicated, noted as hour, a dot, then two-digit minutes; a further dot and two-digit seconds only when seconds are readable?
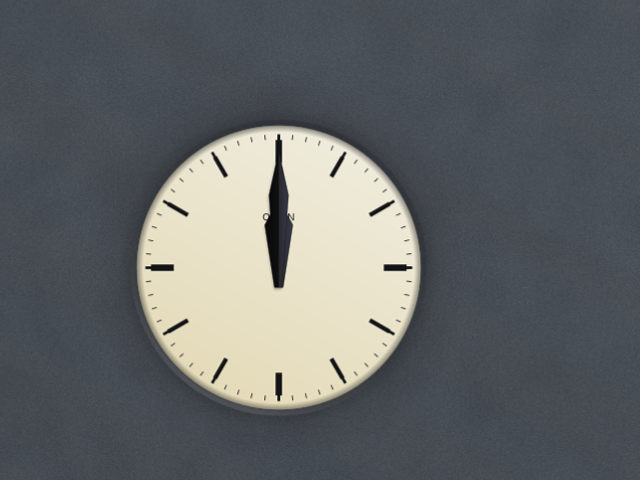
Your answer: 12.00
